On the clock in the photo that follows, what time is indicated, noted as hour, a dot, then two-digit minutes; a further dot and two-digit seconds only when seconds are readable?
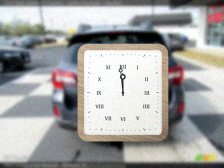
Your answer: 11.59
